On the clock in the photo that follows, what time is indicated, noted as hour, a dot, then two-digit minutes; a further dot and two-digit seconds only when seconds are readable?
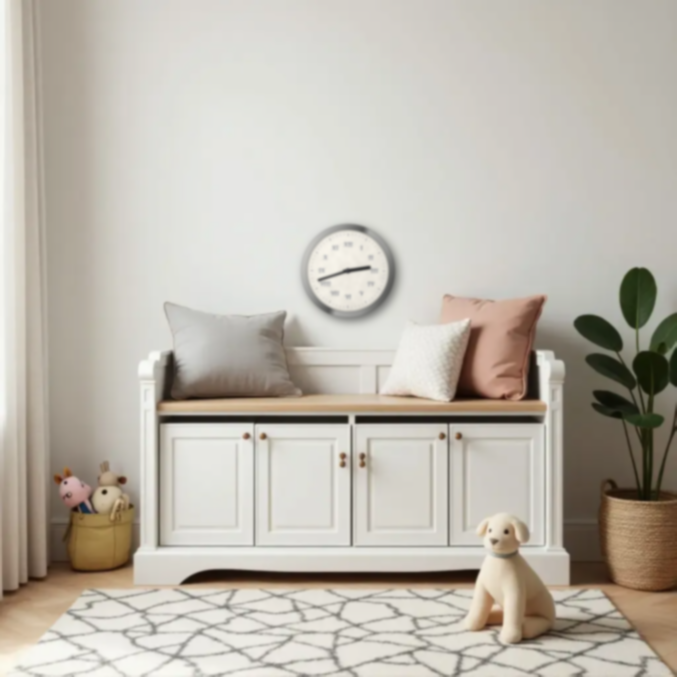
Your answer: 2.42
